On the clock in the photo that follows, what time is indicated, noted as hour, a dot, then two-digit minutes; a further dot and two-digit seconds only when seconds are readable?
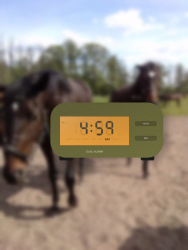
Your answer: 4.59
